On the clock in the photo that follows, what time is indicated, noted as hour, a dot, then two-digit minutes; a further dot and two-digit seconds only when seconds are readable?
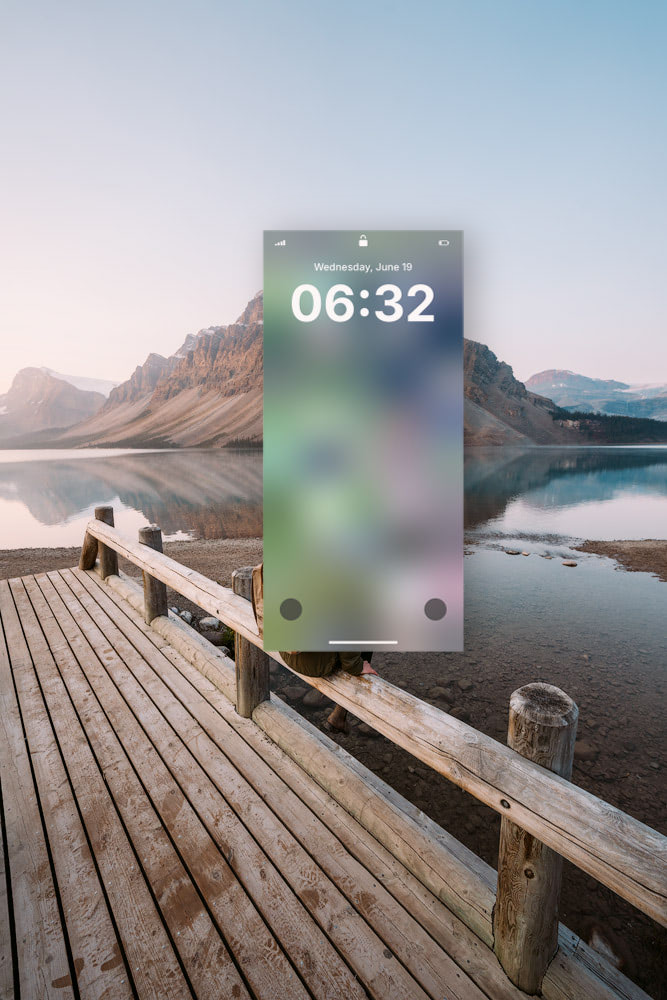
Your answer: 6.32
